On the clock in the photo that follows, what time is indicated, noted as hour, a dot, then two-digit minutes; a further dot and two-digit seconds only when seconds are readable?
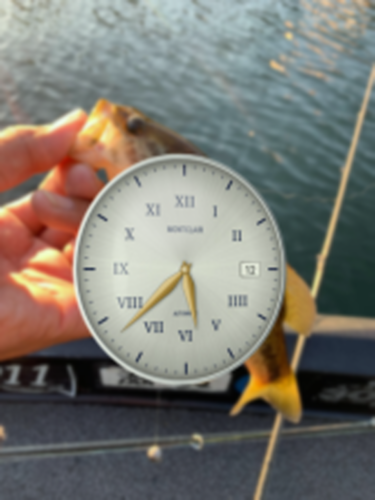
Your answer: 5.38
